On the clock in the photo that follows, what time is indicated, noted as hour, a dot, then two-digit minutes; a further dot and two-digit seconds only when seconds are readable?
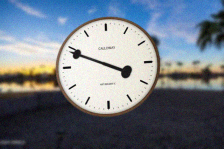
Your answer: 3.49
